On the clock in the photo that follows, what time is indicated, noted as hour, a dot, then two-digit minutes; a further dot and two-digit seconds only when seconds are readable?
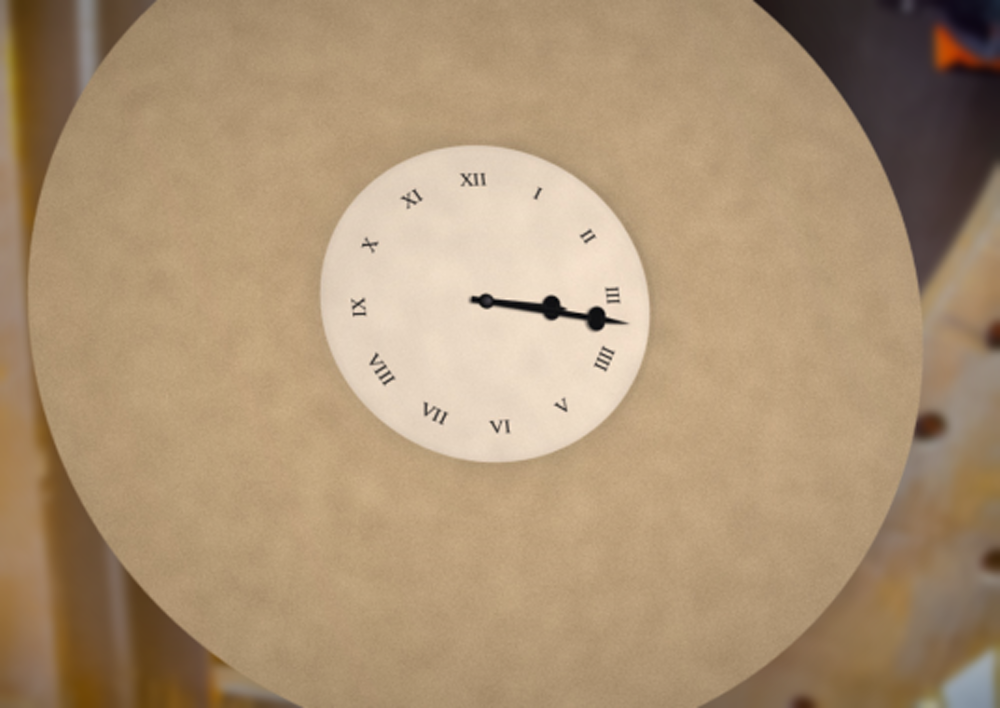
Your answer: 3.17
